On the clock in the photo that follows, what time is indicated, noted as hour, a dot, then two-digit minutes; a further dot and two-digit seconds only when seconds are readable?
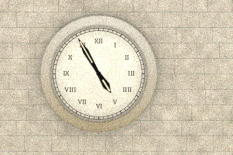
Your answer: 4.55
